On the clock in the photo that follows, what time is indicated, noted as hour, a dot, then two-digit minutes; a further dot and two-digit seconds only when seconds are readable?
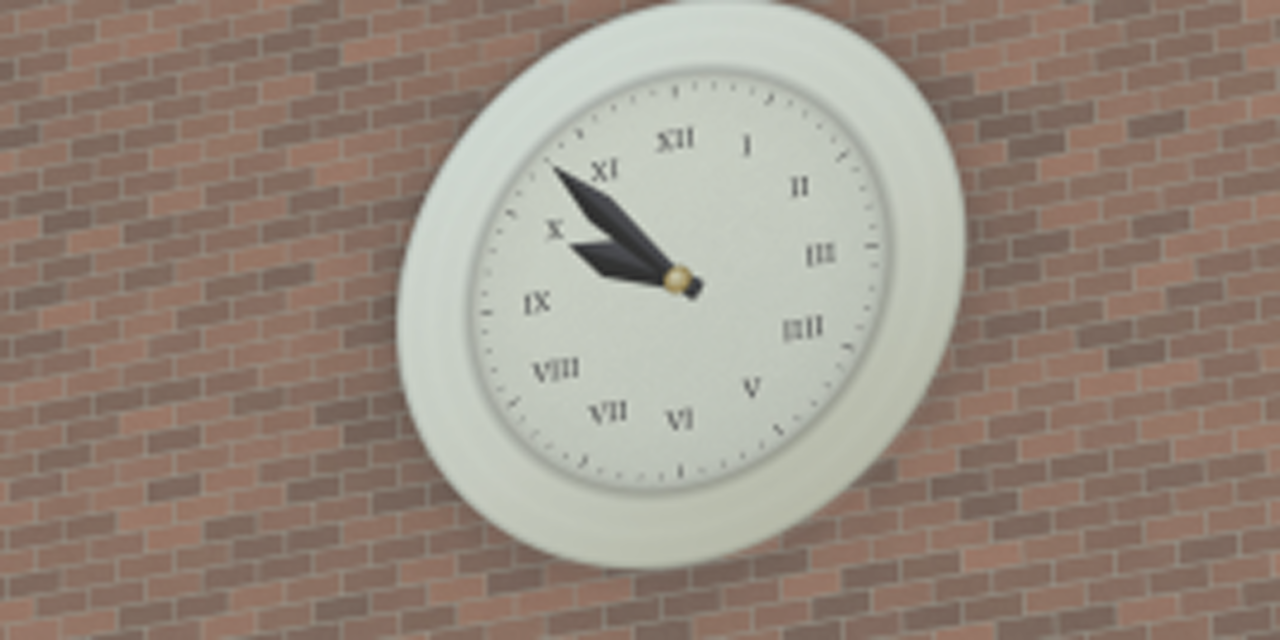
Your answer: 9.53
